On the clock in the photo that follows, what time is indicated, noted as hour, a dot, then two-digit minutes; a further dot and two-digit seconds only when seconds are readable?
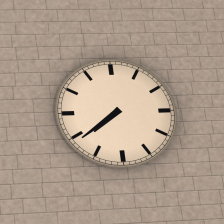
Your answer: 7.39
